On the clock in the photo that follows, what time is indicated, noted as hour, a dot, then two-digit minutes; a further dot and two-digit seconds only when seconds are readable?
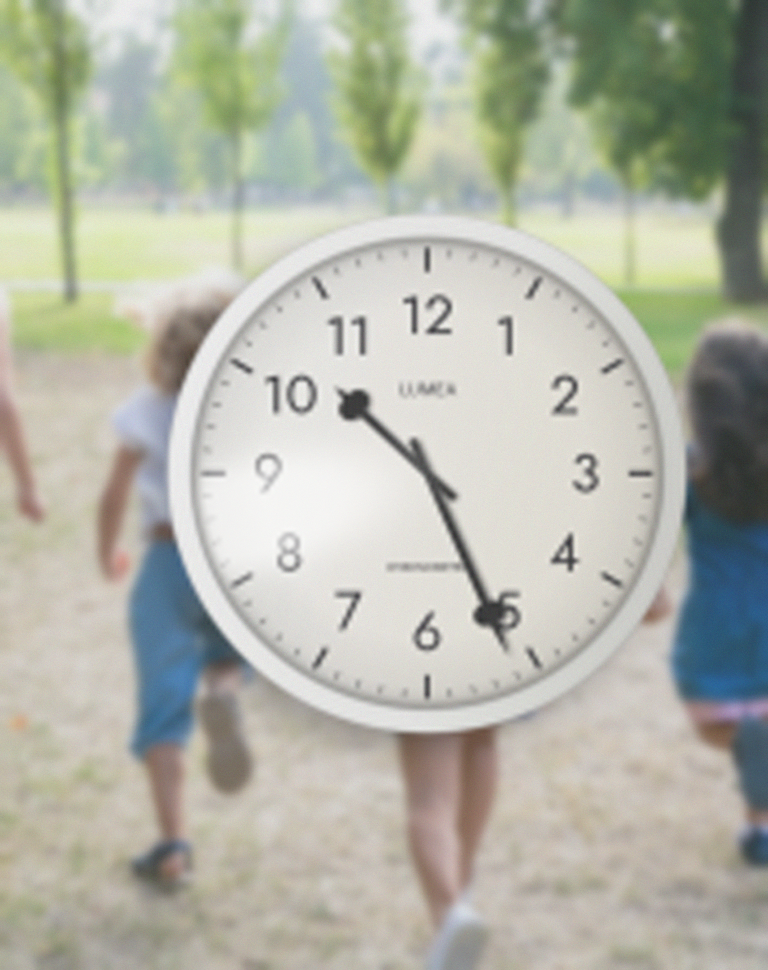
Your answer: 10.26
